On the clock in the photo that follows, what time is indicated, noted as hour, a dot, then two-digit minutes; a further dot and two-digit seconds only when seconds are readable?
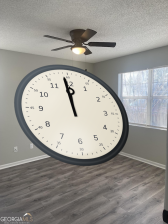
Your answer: 11.59
